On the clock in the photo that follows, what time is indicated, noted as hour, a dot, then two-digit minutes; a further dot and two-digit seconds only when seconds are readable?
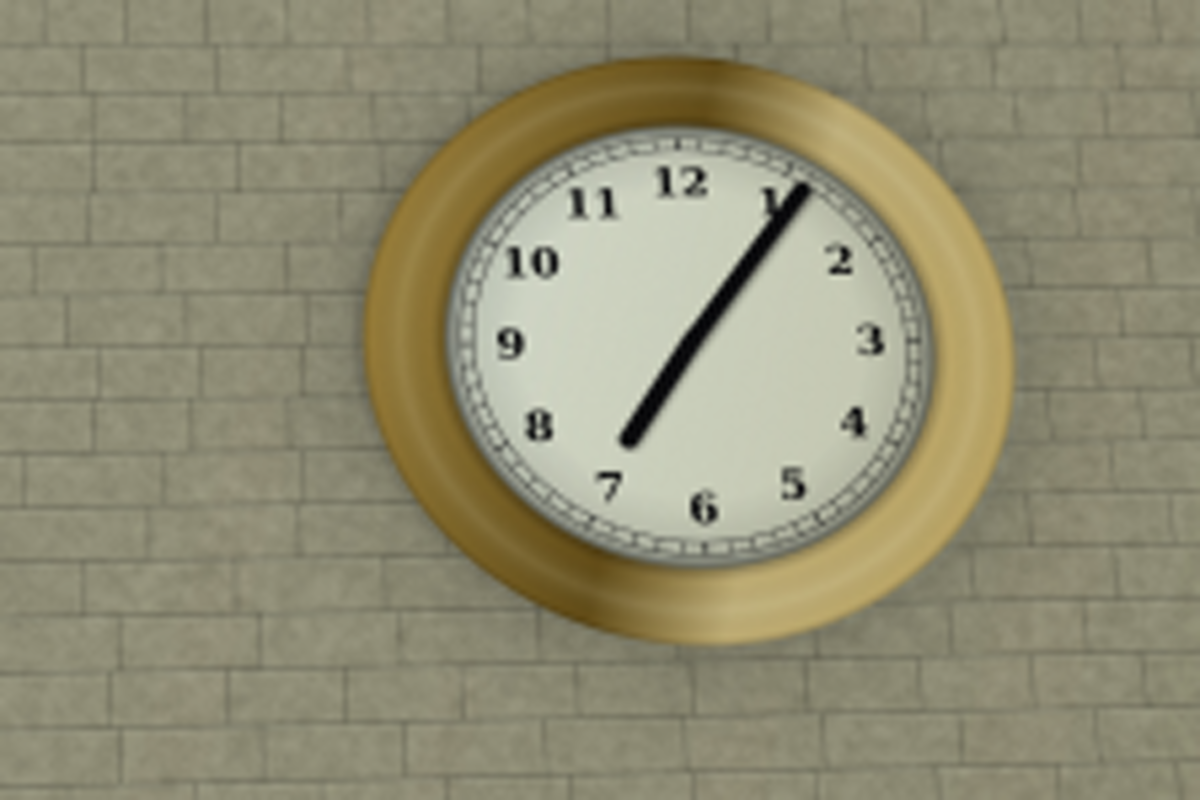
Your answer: 7.06
